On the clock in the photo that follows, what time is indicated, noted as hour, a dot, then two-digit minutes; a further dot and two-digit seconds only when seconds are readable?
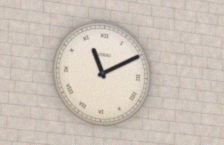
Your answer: 11.10
